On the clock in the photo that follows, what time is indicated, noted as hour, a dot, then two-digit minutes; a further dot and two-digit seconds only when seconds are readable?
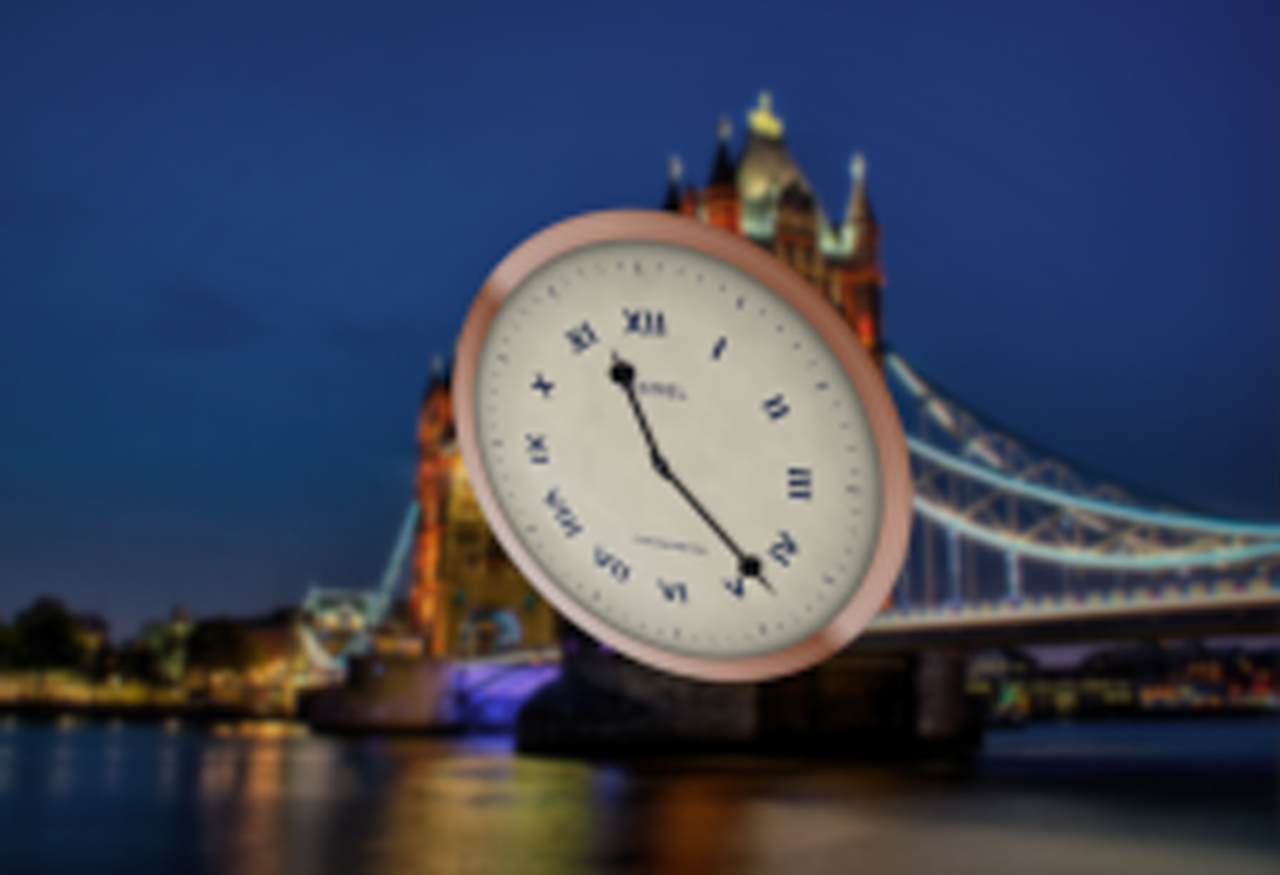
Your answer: 11.23
